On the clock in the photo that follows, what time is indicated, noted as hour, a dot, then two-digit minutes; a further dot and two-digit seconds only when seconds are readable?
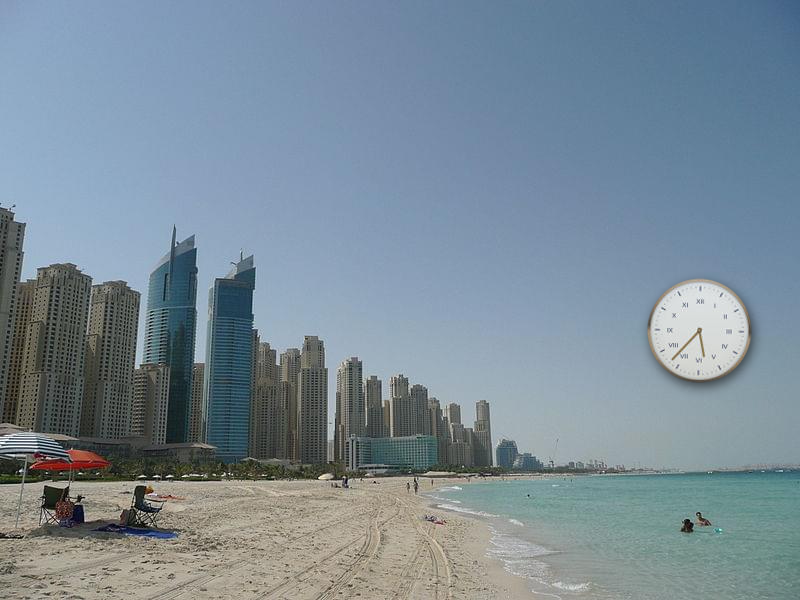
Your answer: 5.37
